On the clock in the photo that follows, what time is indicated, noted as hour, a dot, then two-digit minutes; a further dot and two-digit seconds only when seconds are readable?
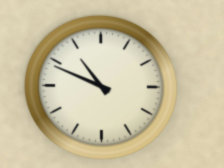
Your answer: 10.49
